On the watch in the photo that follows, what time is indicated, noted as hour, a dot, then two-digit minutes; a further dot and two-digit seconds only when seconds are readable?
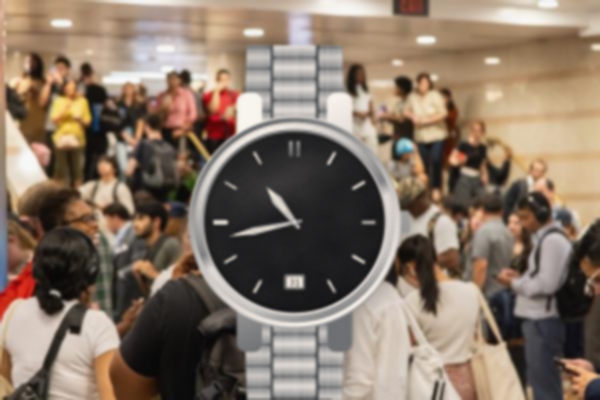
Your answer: 10.43
